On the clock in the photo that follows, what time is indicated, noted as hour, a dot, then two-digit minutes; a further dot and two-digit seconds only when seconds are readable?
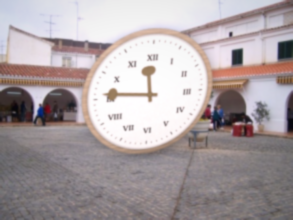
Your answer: 11.46
